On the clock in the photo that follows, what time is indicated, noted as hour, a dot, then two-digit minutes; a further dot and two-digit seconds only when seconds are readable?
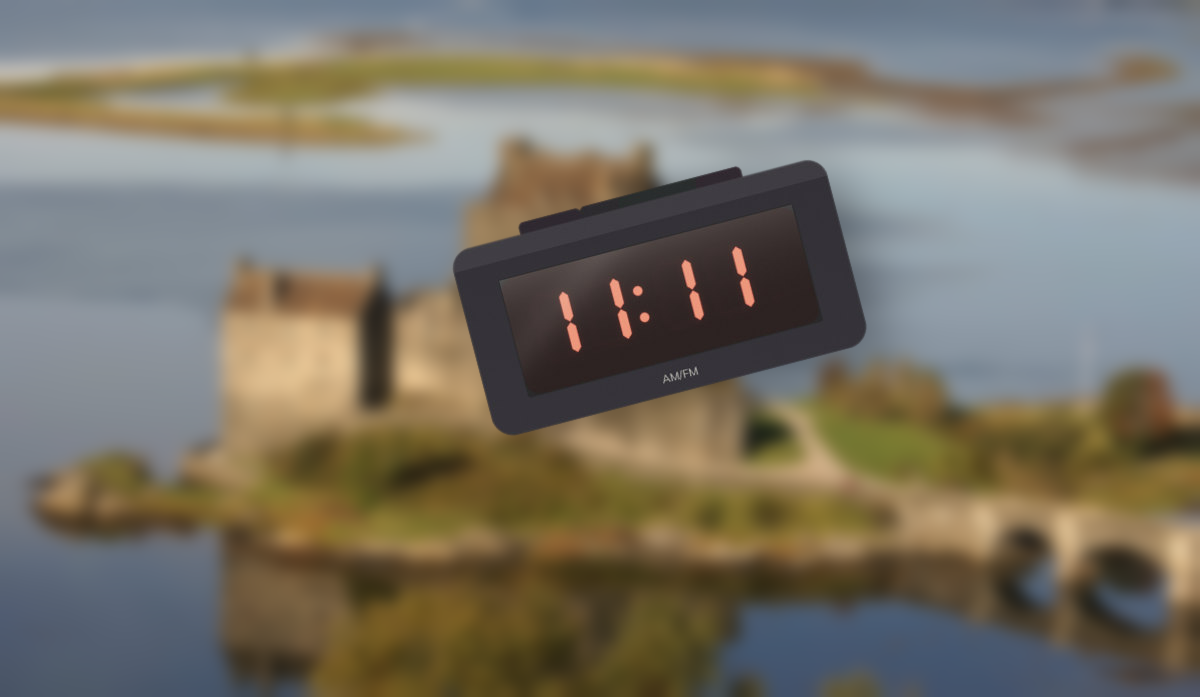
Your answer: 11.11
